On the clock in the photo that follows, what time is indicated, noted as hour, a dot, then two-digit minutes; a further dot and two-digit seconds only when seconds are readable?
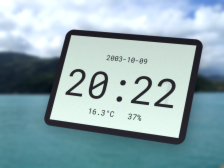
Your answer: 20.22
